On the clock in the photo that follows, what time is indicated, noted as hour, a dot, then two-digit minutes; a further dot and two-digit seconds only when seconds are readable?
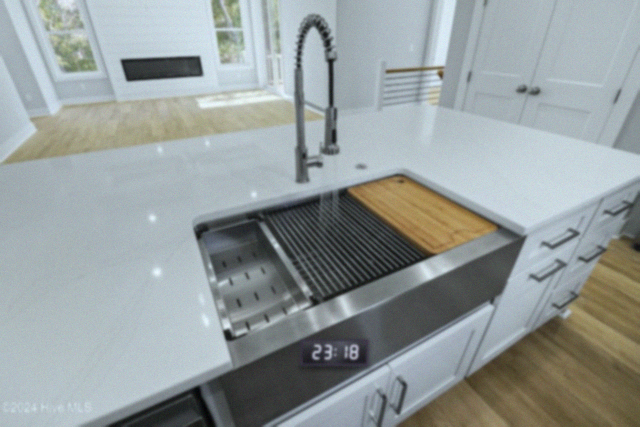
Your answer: 23.18
